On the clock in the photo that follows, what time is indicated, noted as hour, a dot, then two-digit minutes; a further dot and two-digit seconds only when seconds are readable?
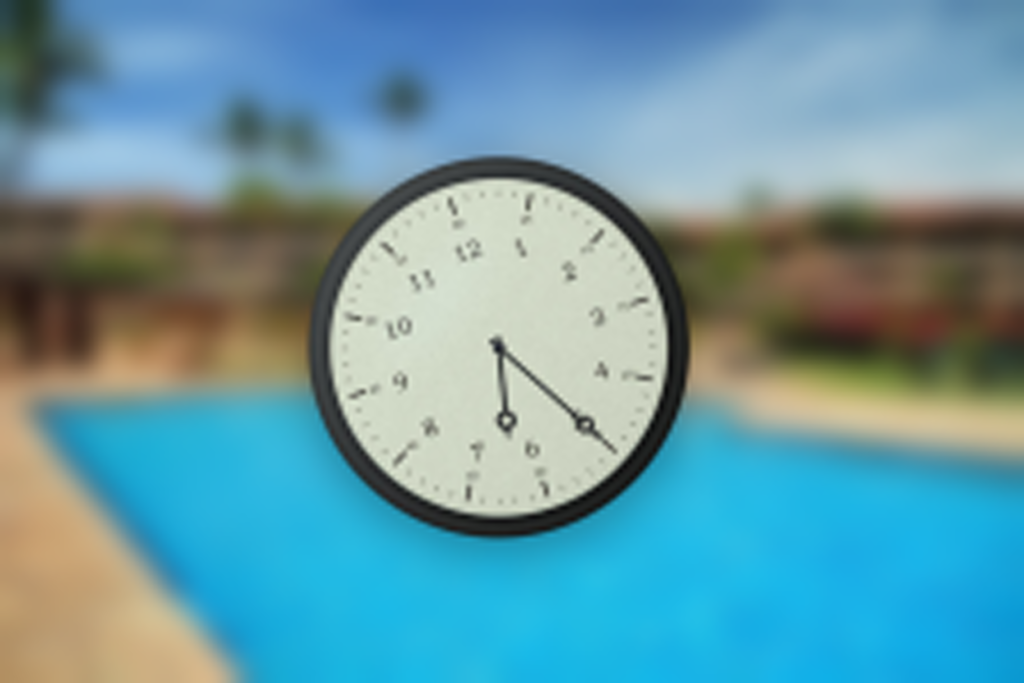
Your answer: 6.25
